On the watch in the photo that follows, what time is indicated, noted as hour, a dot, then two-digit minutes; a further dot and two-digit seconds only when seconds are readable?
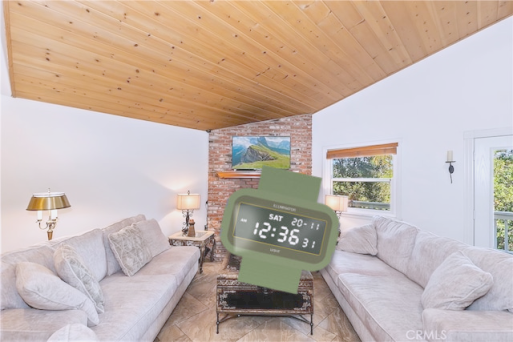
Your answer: 12.36.31
